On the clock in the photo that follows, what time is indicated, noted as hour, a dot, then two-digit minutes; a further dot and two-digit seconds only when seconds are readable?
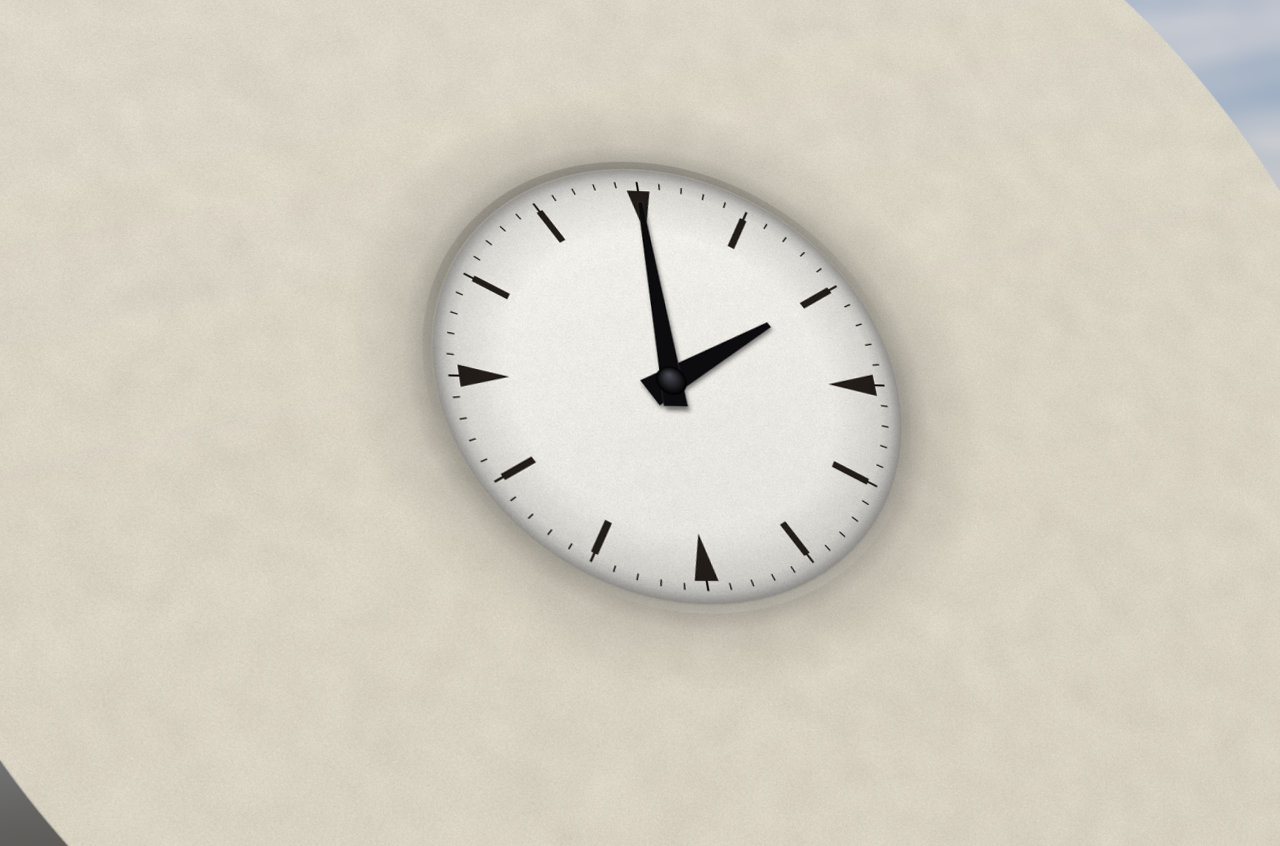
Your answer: 2.00
